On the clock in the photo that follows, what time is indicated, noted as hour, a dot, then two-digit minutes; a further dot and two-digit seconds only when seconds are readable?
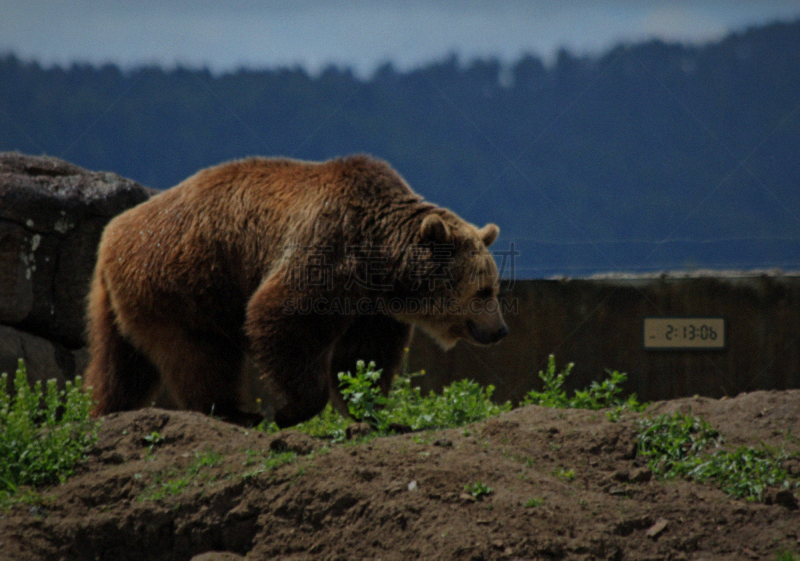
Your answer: 2.13.06
